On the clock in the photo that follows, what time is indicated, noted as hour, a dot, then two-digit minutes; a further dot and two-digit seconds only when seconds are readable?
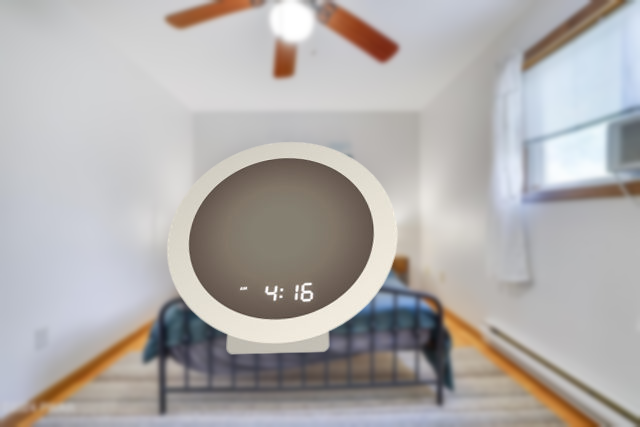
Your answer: 4.16
